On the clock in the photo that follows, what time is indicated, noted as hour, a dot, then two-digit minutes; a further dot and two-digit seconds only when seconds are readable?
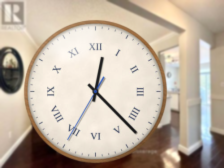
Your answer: 12.22.35
